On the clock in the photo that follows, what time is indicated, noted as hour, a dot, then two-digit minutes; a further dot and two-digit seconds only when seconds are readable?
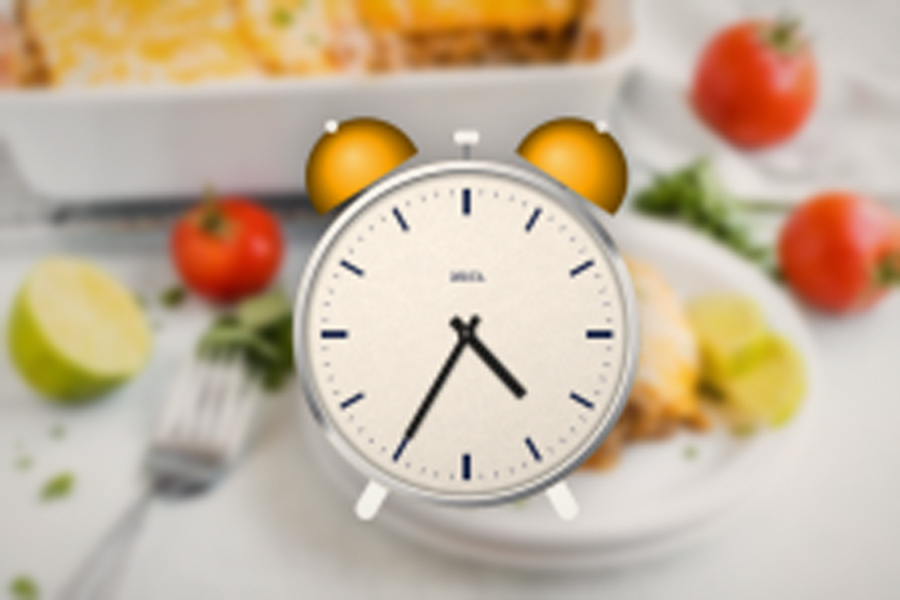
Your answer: 4.35
